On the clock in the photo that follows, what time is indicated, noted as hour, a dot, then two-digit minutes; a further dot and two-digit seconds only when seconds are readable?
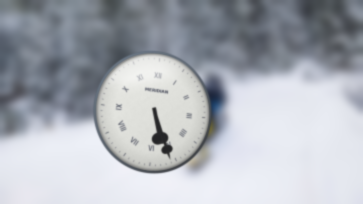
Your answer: 5.26
